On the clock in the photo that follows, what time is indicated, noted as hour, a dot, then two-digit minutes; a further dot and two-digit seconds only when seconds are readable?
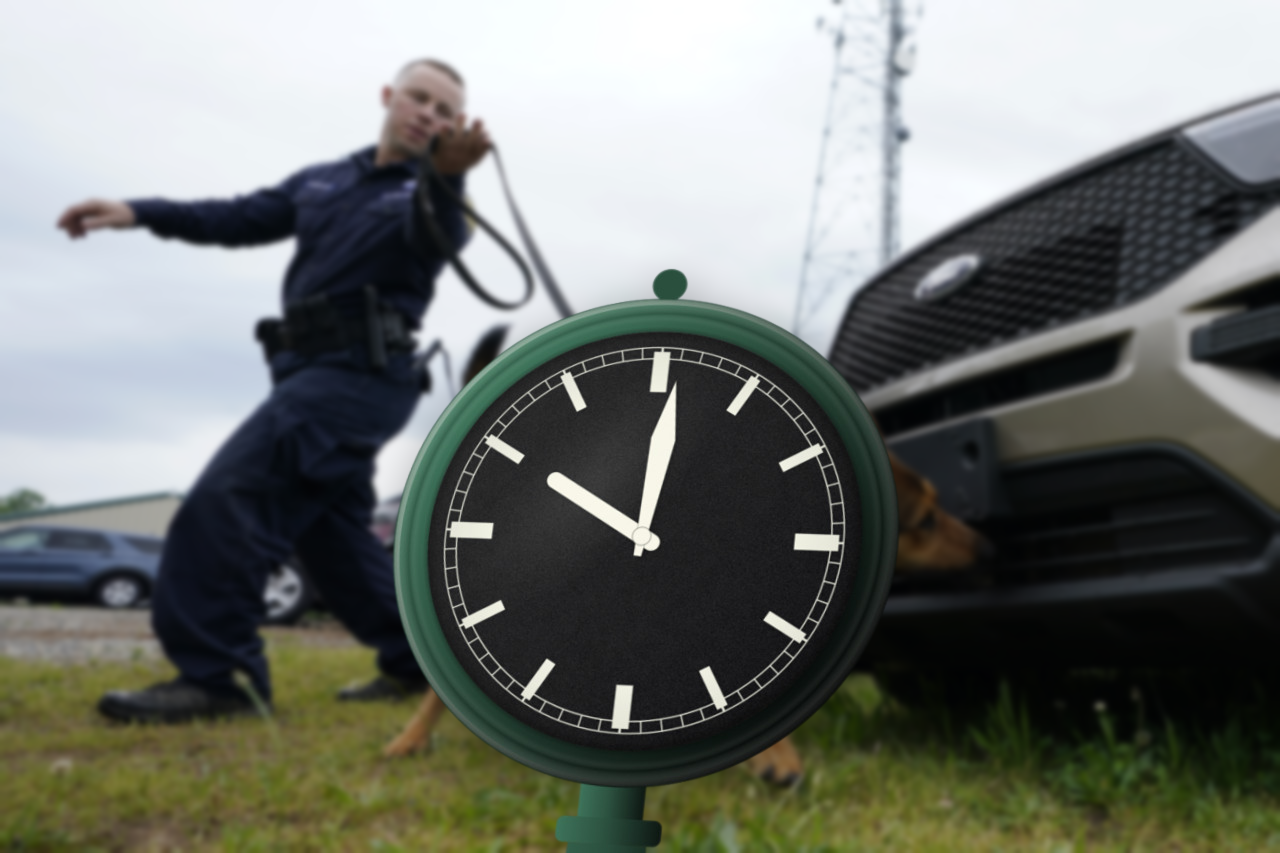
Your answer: 10.01
